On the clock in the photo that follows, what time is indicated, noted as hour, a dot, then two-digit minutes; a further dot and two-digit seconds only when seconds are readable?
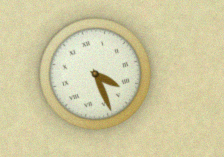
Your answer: 4.29
